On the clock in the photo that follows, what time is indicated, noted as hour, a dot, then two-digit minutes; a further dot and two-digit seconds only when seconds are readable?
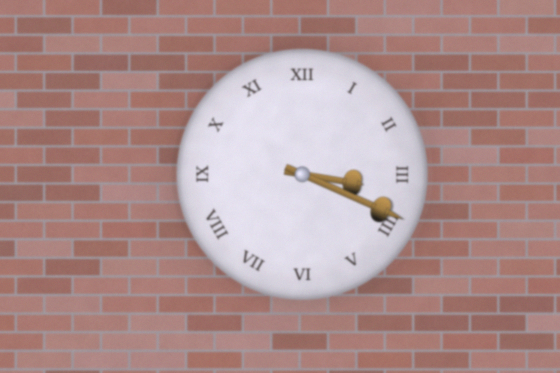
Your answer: 3.19
